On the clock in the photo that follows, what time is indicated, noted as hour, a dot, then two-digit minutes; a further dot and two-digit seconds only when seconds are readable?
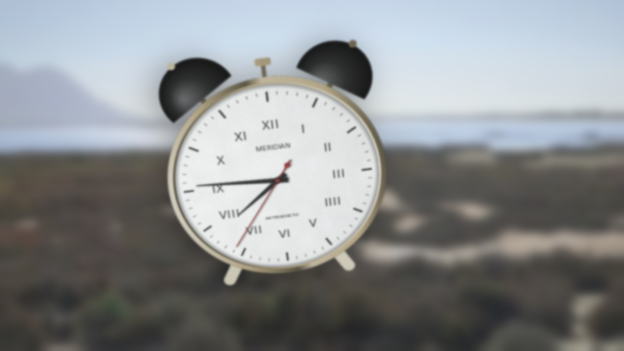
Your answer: 7.45.36
